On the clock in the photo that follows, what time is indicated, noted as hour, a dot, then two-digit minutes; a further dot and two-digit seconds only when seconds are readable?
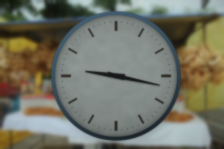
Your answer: 9.17
